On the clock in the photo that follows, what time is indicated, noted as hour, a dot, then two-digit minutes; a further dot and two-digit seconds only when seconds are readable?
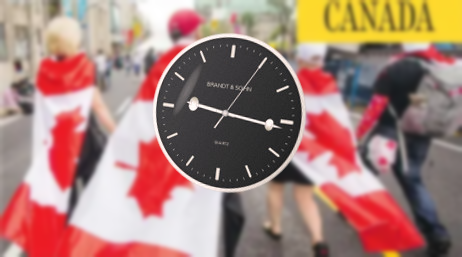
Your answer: 9.16.05
